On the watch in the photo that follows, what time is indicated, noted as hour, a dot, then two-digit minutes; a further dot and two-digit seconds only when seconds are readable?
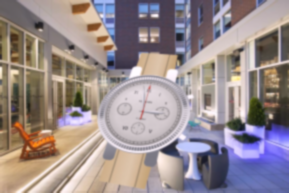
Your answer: 2.58
